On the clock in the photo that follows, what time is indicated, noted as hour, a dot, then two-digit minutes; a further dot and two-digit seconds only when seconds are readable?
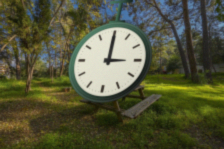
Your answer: 3.00
